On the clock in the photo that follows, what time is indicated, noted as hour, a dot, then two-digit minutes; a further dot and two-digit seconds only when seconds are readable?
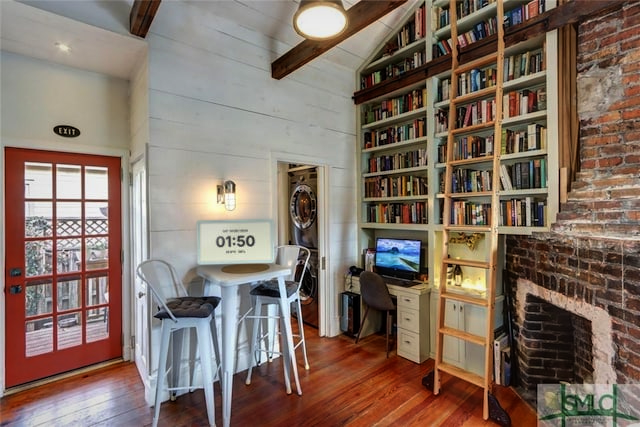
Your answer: 1.50
